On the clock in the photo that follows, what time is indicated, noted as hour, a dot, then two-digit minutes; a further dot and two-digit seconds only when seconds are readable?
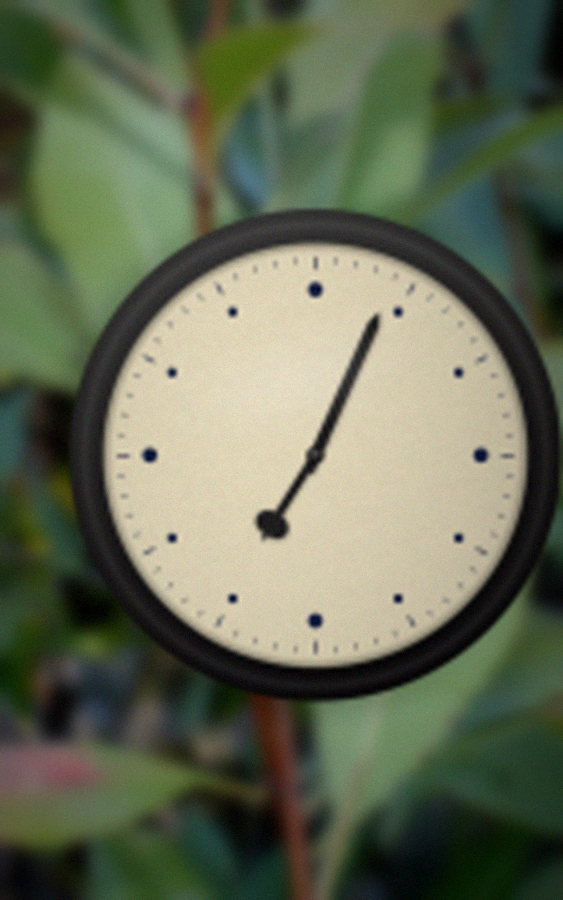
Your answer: 7.04
